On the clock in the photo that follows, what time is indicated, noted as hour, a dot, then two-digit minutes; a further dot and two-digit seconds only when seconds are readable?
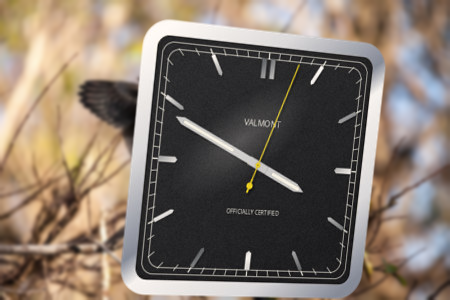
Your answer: 3.49.03
